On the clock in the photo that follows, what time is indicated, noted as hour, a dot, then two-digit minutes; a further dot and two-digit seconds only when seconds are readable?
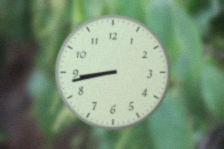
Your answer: 8.43
